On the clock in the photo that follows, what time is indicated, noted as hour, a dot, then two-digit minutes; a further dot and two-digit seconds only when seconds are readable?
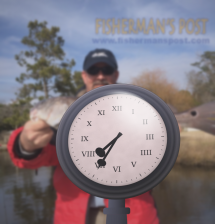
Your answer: 7.35
